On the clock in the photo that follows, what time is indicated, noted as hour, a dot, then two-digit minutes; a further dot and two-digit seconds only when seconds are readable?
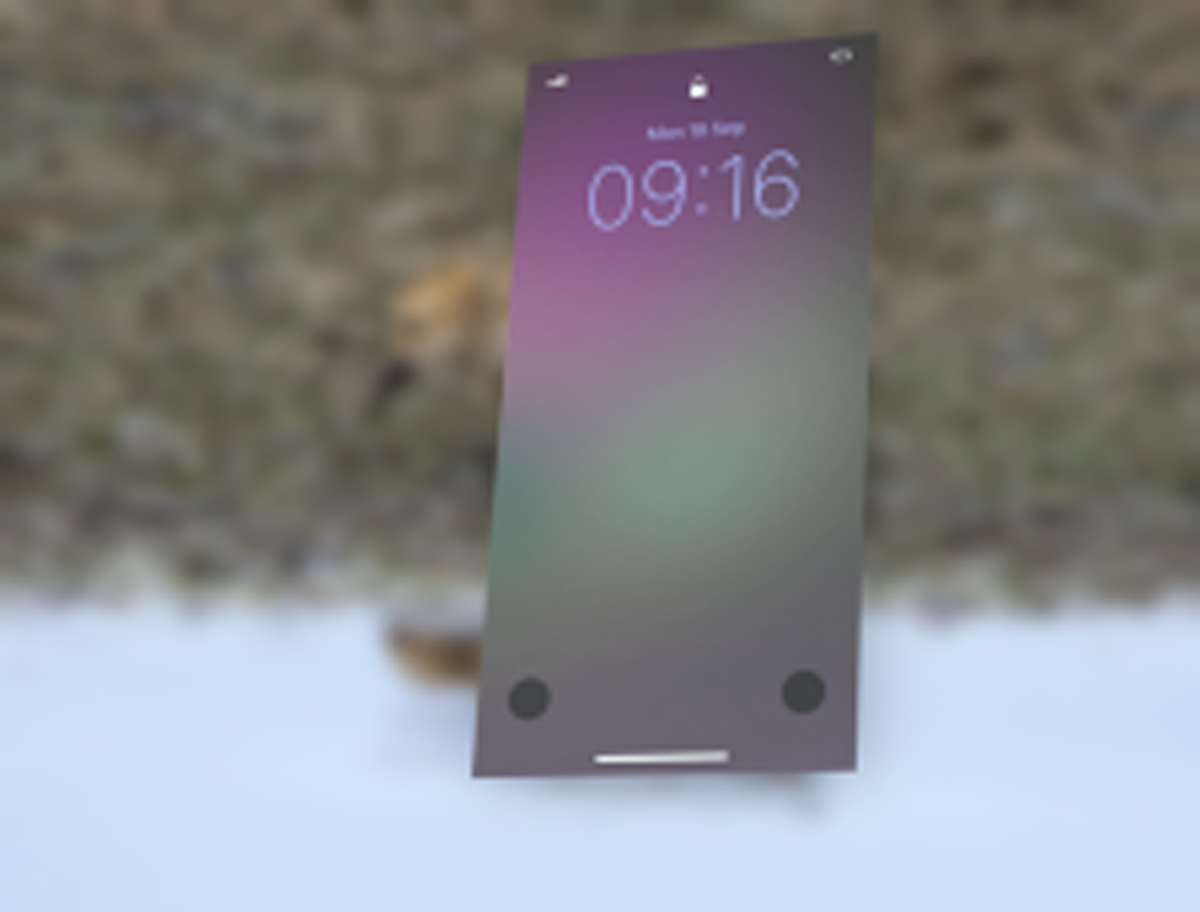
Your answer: 9.16
